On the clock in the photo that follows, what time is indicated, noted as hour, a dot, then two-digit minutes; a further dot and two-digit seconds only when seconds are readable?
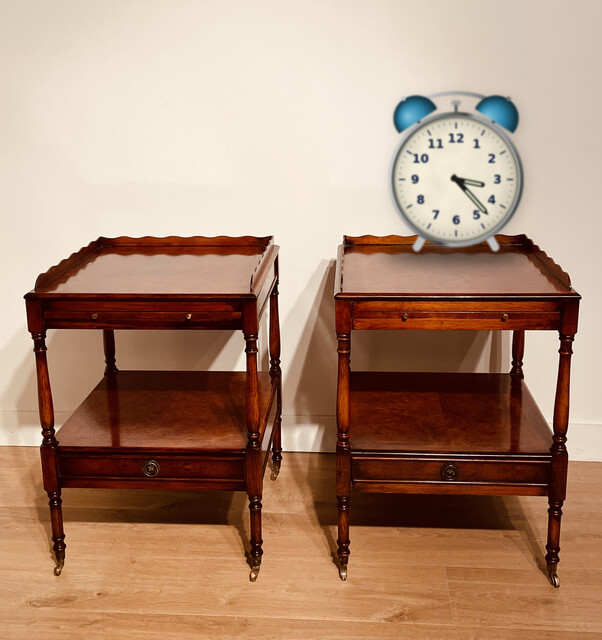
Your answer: 3.23
